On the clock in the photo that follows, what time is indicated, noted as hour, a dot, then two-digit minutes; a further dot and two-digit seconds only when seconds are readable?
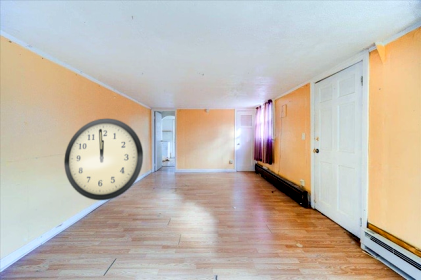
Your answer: 11.59
